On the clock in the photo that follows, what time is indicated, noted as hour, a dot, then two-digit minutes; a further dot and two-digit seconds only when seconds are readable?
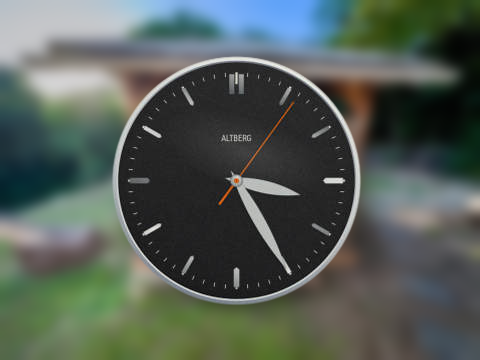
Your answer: 3.25.06
